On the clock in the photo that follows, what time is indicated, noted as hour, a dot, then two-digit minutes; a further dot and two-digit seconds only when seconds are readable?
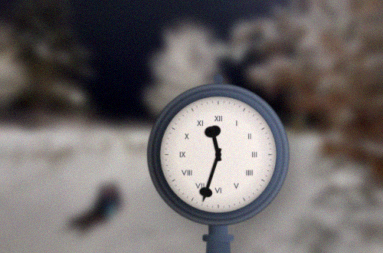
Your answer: 11.33
